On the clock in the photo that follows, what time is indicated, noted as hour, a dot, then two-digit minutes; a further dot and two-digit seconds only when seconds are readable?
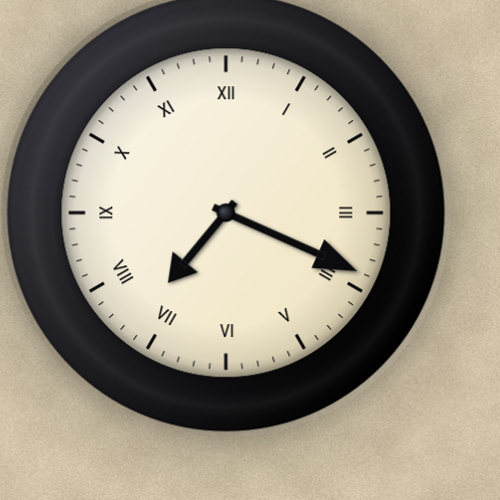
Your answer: 7.19
